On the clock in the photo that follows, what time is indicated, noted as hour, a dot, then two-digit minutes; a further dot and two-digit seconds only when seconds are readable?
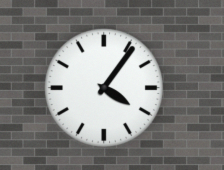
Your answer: 4.06
